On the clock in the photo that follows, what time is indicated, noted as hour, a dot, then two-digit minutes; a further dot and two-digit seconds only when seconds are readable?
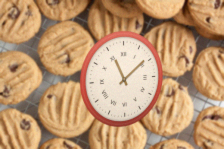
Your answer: 11.09
